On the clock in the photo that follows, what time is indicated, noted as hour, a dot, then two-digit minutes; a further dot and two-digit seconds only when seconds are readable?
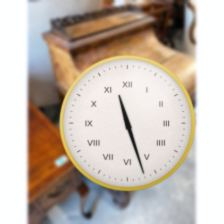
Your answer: 11.27
